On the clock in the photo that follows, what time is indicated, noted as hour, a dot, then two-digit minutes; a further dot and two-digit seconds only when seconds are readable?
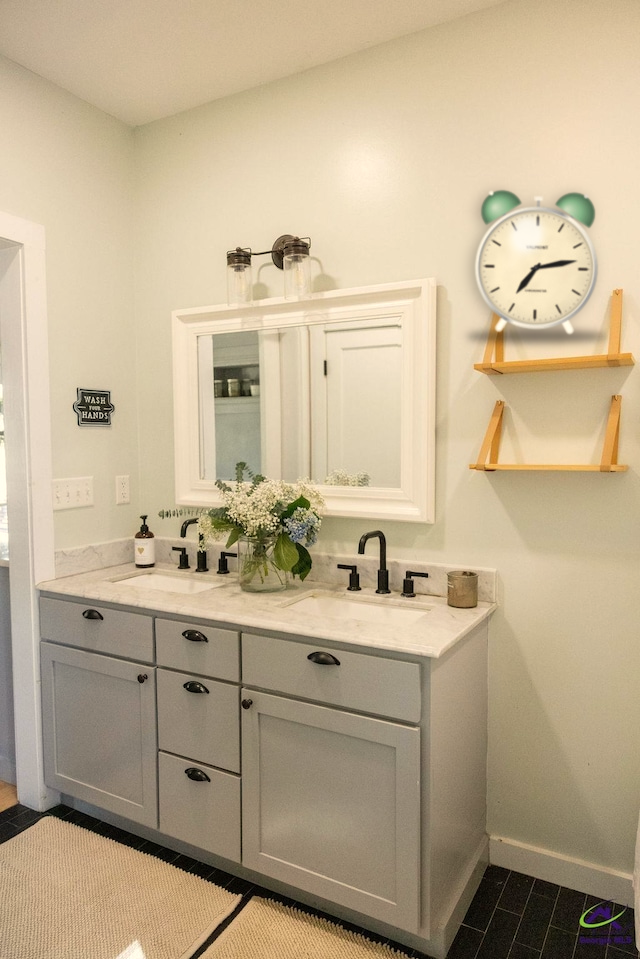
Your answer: 7.13
